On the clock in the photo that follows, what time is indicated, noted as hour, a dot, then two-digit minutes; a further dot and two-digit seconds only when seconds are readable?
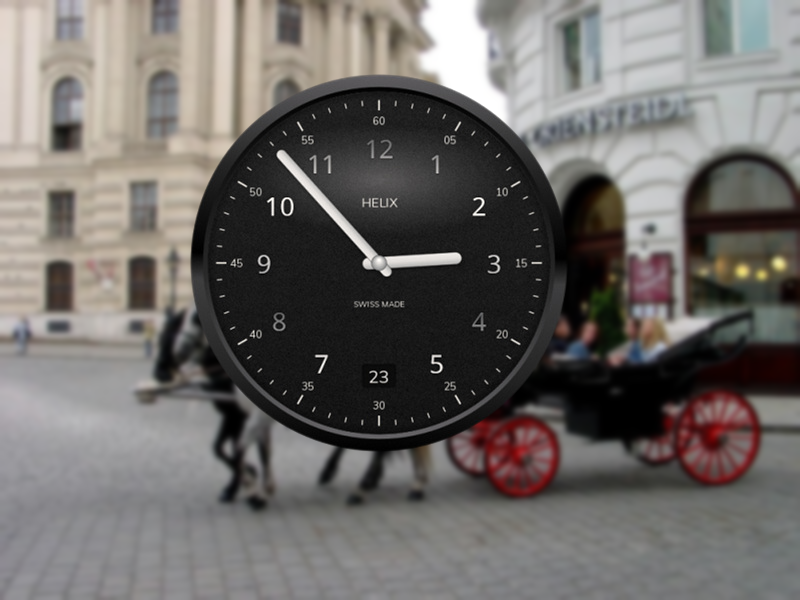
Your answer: 2.53
